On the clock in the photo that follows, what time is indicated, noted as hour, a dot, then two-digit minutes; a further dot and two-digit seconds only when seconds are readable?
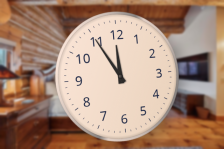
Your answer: 11.55
